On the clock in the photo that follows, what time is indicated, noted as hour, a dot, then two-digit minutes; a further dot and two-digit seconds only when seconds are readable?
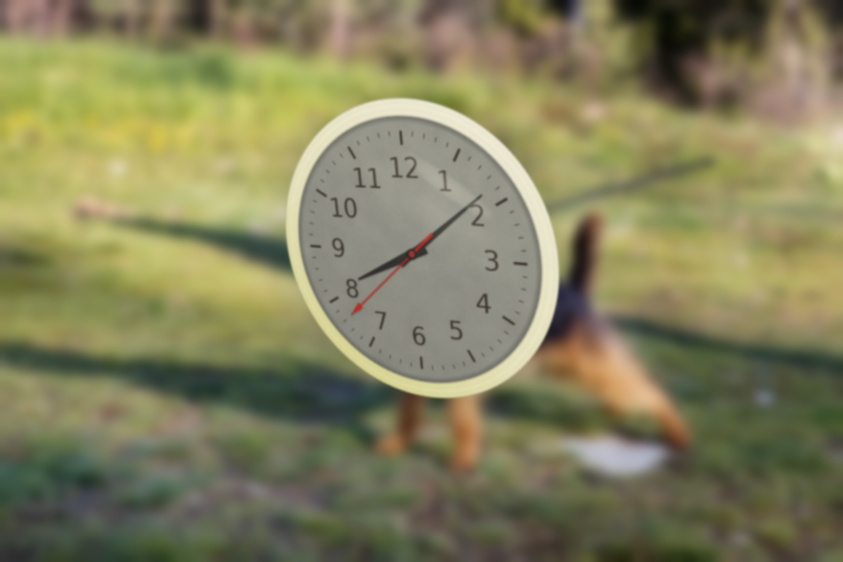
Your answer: 8.08.38
